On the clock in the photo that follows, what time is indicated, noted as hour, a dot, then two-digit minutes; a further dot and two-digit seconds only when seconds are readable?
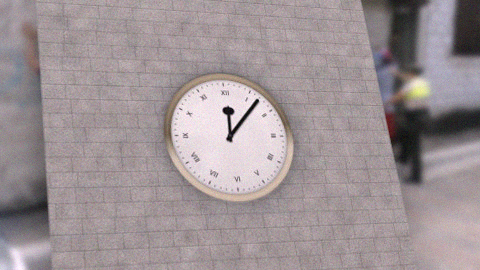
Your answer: 12.07
